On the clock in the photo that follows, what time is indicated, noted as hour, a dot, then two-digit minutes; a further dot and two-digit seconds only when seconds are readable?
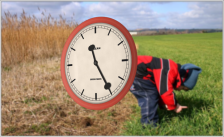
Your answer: 11.25
